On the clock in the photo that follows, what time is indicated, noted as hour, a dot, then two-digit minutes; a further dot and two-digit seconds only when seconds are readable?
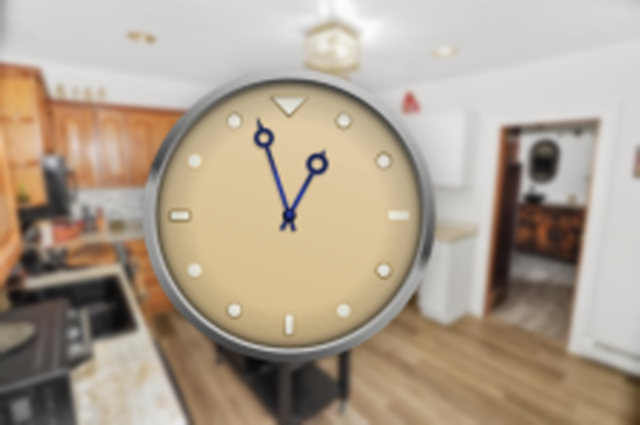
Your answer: 12.57
